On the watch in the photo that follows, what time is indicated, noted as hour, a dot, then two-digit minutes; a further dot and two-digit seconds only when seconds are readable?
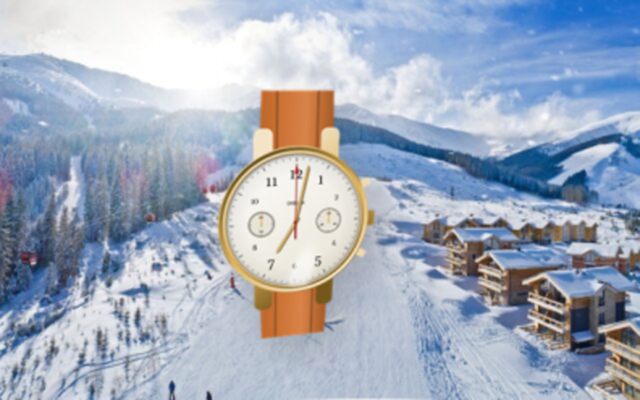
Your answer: 7.02
